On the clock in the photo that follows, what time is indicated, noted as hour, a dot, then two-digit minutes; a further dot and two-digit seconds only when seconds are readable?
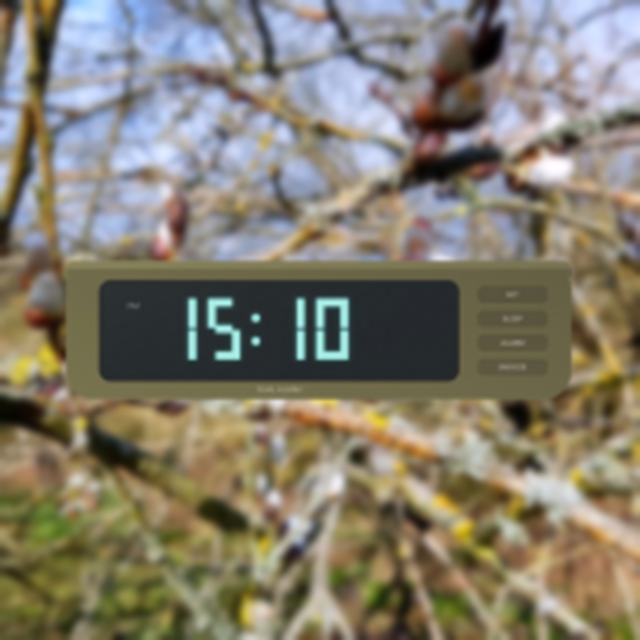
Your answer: 15.10
